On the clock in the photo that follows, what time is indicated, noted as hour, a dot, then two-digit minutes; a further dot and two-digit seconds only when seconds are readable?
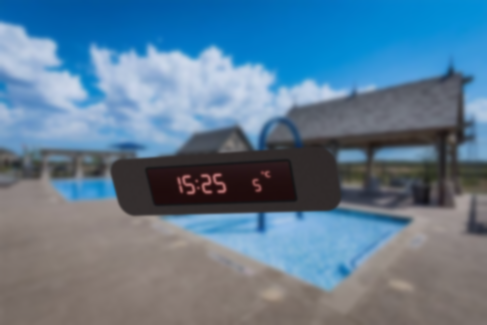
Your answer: 15.25
